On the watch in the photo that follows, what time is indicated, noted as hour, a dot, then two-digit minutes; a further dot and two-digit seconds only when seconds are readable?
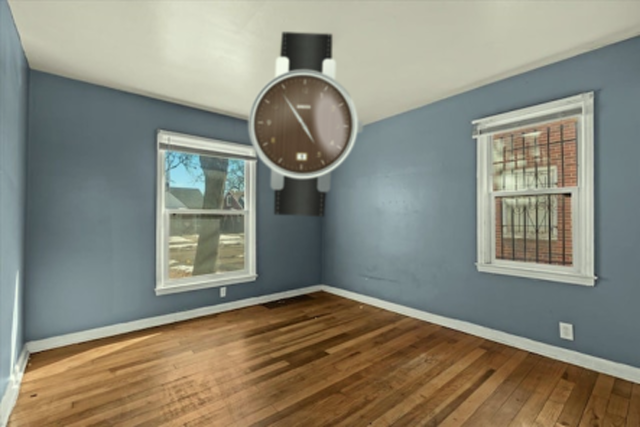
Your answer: 4.54
